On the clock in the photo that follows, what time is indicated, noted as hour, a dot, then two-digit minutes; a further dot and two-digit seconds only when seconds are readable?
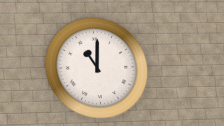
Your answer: 11.01
